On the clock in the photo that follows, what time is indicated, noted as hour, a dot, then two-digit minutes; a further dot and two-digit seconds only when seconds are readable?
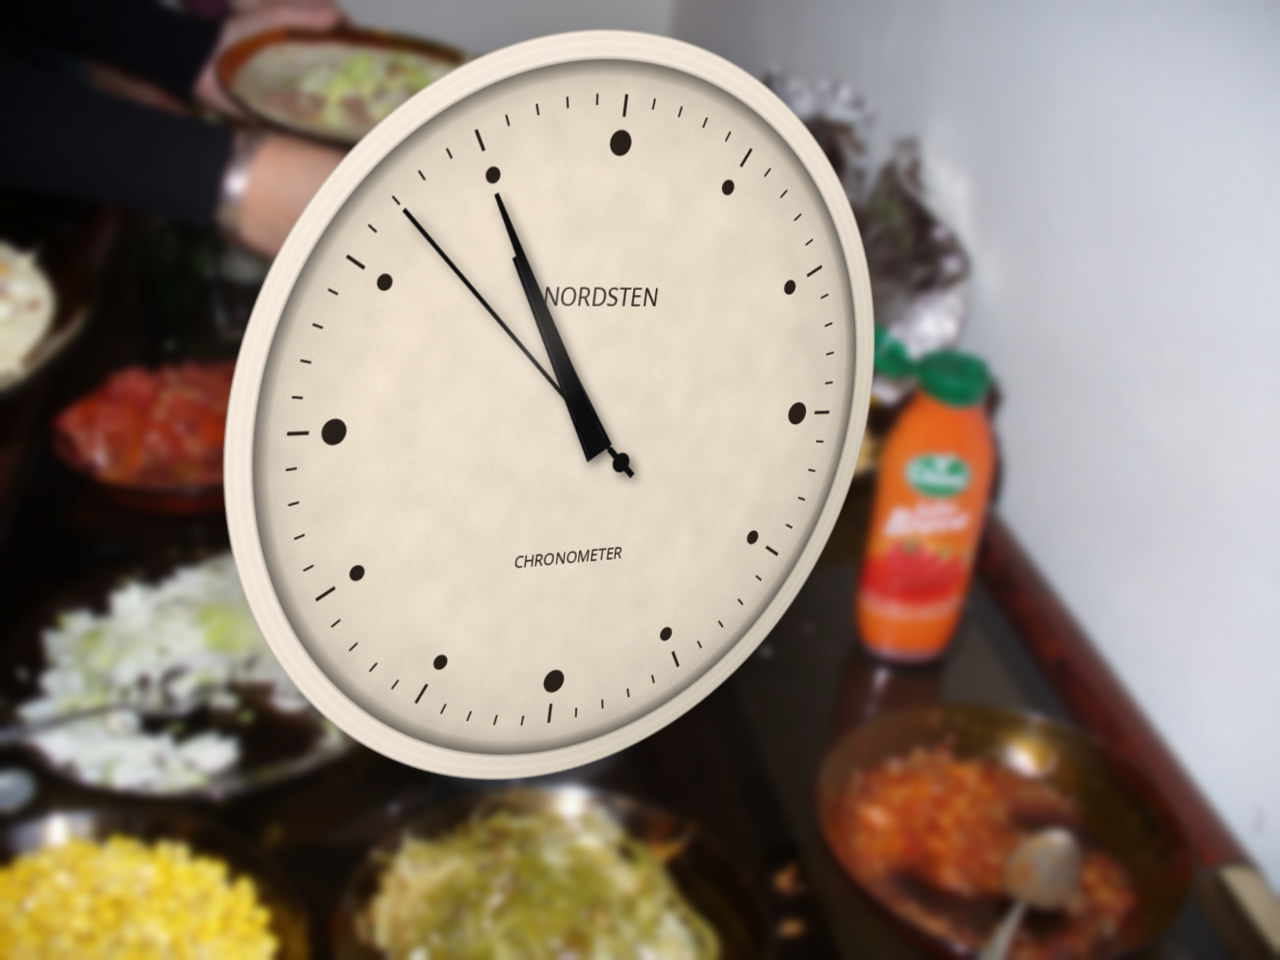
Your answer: 10.54.52
